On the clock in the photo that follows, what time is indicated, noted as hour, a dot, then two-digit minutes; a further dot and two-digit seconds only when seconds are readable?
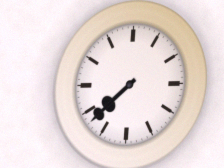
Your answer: 7.38
